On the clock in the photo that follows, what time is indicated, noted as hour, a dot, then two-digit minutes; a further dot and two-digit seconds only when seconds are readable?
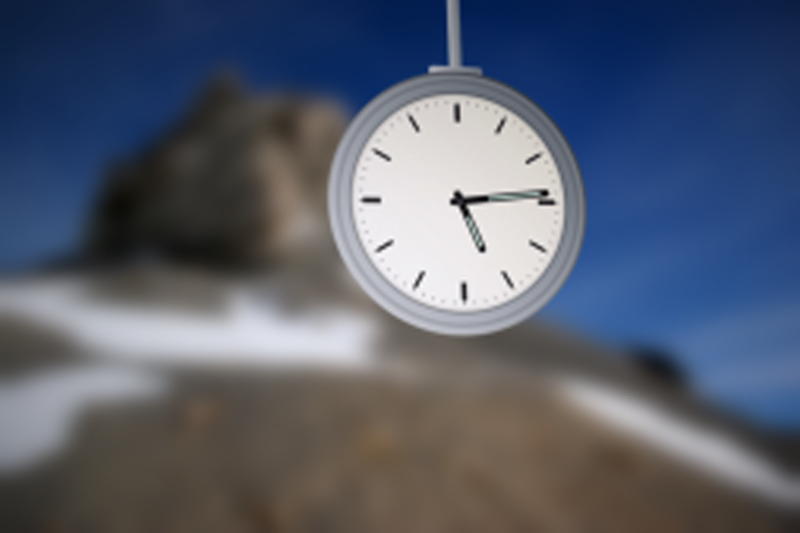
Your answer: 5.14
